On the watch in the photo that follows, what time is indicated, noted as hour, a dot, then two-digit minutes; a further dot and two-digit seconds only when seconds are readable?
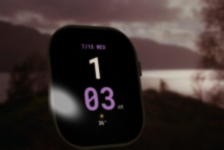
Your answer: 1.03
